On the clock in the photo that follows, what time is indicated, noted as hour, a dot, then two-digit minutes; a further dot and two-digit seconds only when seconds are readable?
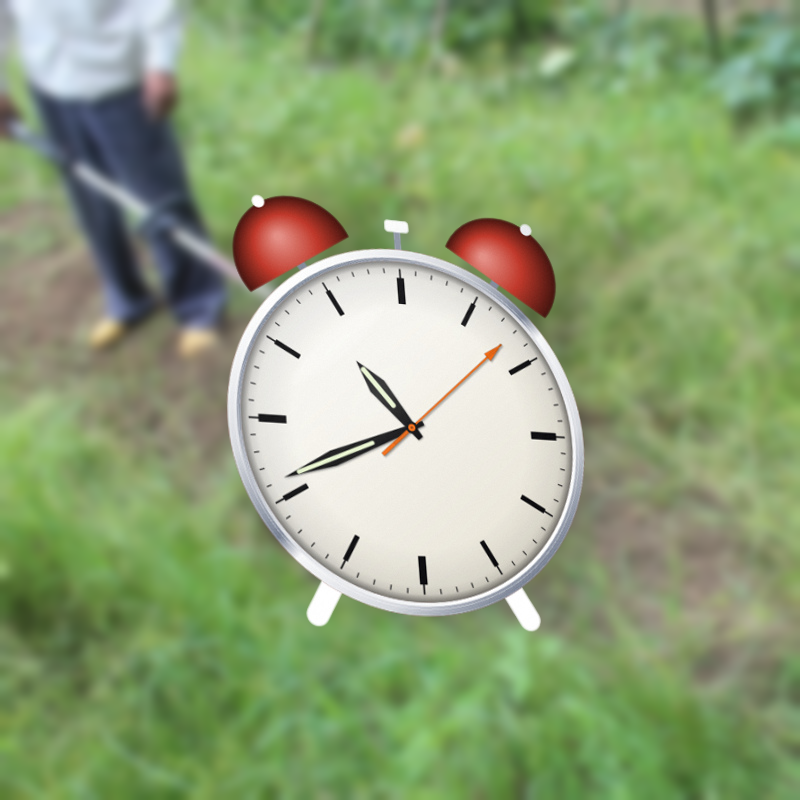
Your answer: 10.41.08
